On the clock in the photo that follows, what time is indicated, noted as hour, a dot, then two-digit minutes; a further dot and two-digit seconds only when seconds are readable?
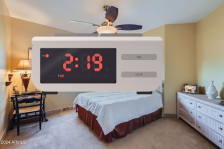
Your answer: 2.19
